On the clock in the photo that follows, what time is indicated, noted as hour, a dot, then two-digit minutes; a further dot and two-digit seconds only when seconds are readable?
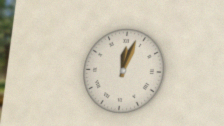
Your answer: 12.03
